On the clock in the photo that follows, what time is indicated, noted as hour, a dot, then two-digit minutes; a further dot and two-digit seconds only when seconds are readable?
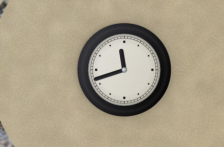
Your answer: 11.42
